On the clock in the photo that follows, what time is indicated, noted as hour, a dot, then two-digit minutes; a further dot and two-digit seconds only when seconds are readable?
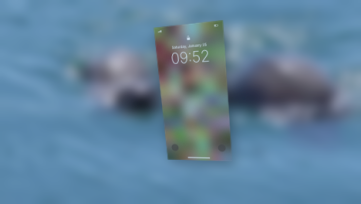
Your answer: 9.52
